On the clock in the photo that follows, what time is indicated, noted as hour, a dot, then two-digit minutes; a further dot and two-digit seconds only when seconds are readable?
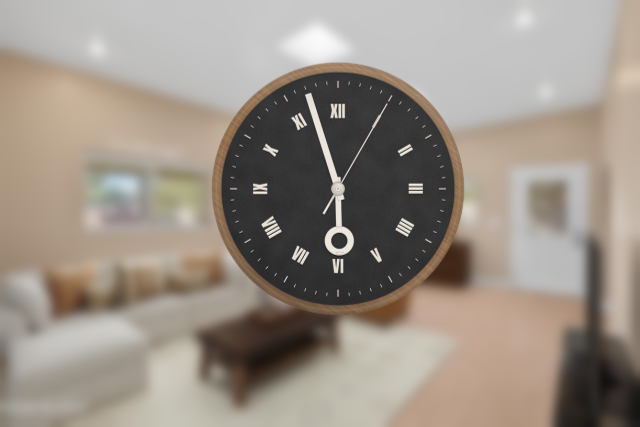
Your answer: 5.57.05
